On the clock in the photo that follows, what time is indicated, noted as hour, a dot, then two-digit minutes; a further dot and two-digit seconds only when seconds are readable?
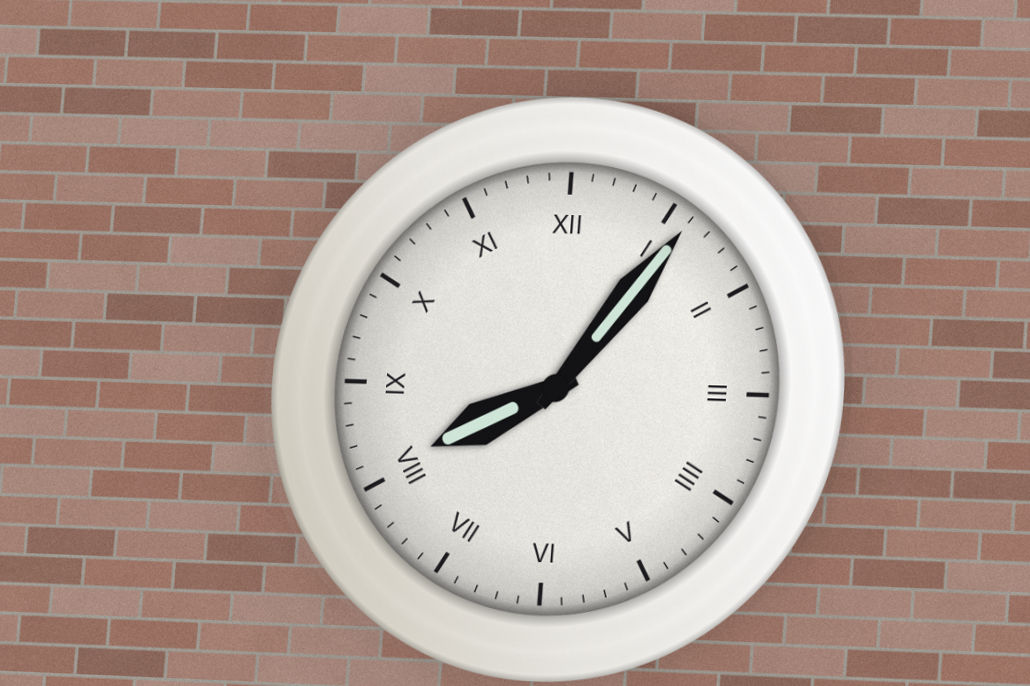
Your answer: 8.06
